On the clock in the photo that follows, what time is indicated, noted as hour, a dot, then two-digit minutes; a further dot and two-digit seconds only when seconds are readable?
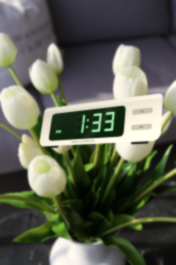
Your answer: 1.33
